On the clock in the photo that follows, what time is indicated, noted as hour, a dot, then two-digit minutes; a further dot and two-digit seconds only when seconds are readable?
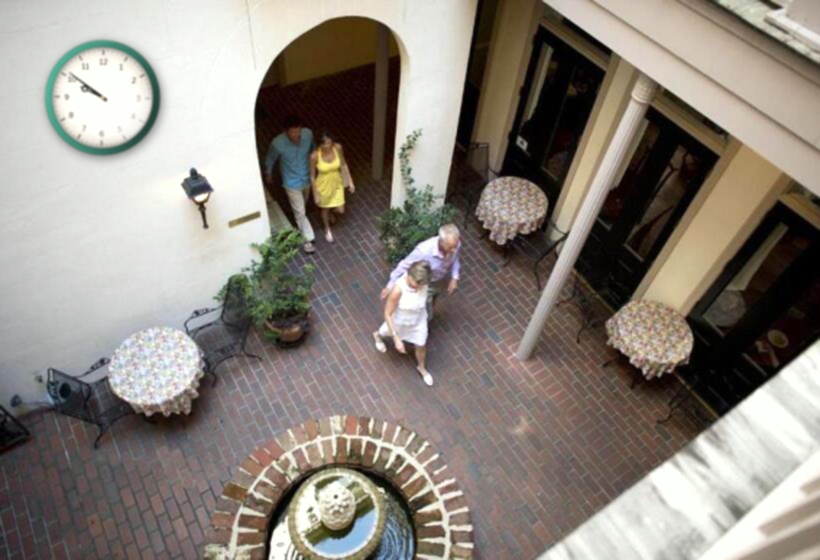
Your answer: 9.51
